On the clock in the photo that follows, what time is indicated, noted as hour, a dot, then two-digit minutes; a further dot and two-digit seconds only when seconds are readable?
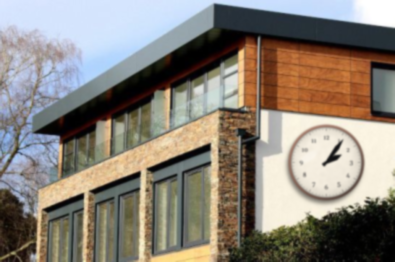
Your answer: 2.06
